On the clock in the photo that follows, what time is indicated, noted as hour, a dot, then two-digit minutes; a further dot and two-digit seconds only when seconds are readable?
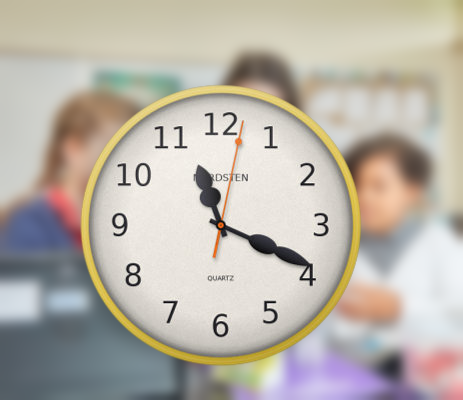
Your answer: 11.19.02
